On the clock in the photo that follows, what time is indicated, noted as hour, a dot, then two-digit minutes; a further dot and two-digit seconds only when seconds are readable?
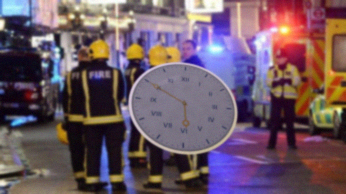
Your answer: 5.50
